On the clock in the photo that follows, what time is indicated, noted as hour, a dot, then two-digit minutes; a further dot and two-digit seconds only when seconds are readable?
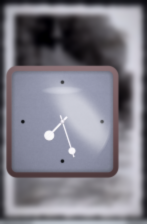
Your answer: 7.27
